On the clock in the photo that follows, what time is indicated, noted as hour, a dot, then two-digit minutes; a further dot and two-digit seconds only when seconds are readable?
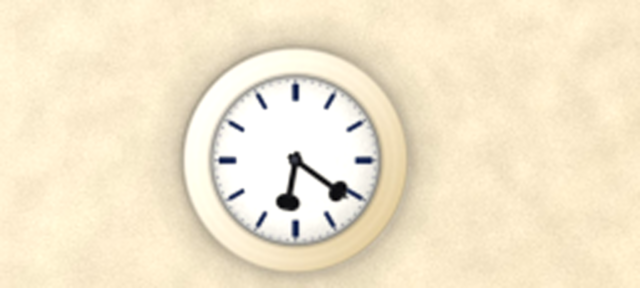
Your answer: 6.21
